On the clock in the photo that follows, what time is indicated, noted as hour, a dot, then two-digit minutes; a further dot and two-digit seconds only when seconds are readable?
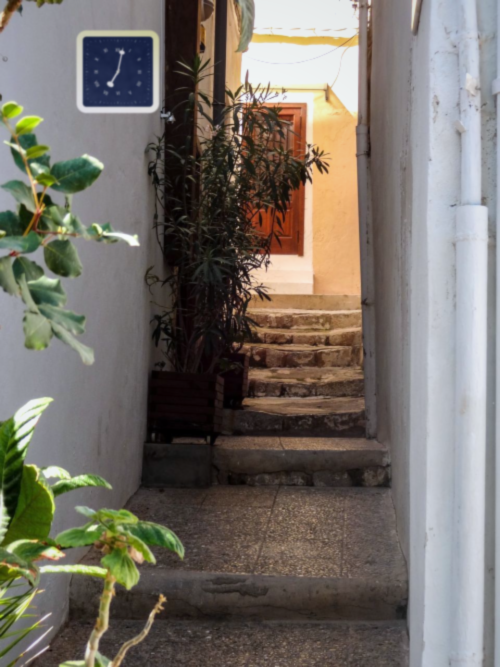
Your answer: 7.02
